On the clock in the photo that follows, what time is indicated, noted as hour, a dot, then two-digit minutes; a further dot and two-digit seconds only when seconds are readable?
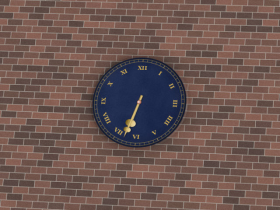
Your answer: 6.33
